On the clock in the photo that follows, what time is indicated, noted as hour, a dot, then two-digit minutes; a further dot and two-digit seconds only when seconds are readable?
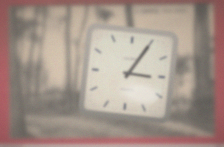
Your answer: 3.05
